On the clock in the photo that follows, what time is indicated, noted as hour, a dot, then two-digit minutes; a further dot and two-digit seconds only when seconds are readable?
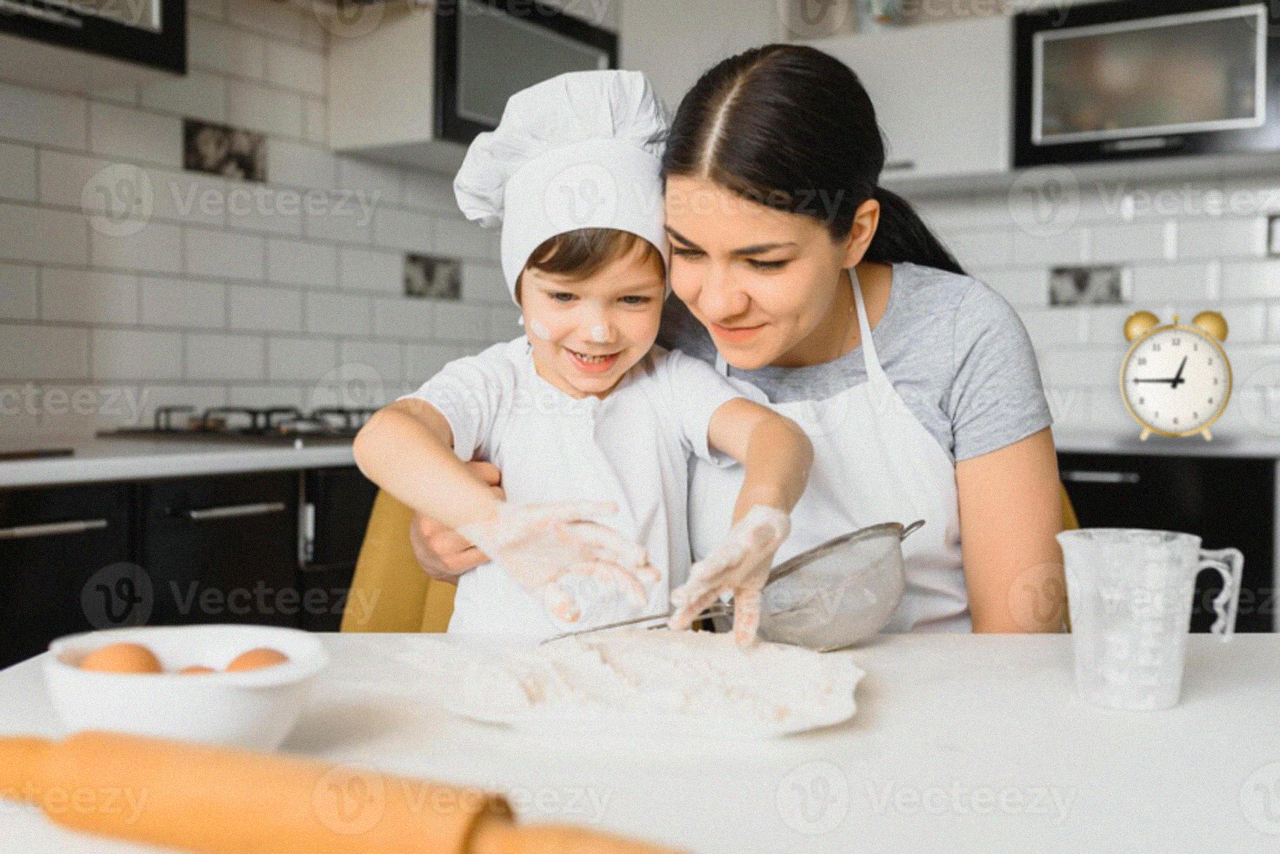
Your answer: 12.45
